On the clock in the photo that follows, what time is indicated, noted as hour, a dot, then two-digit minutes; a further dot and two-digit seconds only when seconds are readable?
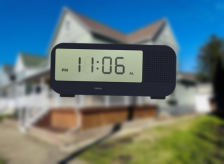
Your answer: 11.06
